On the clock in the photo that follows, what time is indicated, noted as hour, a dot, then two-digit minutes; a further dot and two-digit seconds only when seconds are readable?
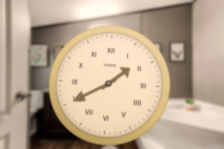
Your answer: 1.40
